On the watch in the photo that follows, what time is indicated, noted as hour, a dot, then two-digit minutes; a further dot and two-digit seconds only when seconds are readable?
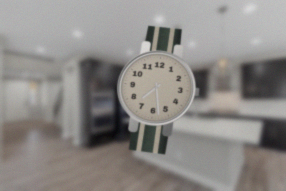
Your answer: 7.28
